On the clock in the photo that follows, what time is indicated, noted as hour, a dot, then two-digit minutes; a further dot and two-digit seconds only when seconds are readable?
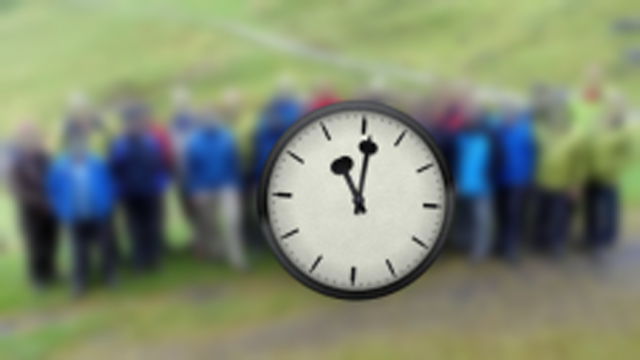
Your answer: 11.01
